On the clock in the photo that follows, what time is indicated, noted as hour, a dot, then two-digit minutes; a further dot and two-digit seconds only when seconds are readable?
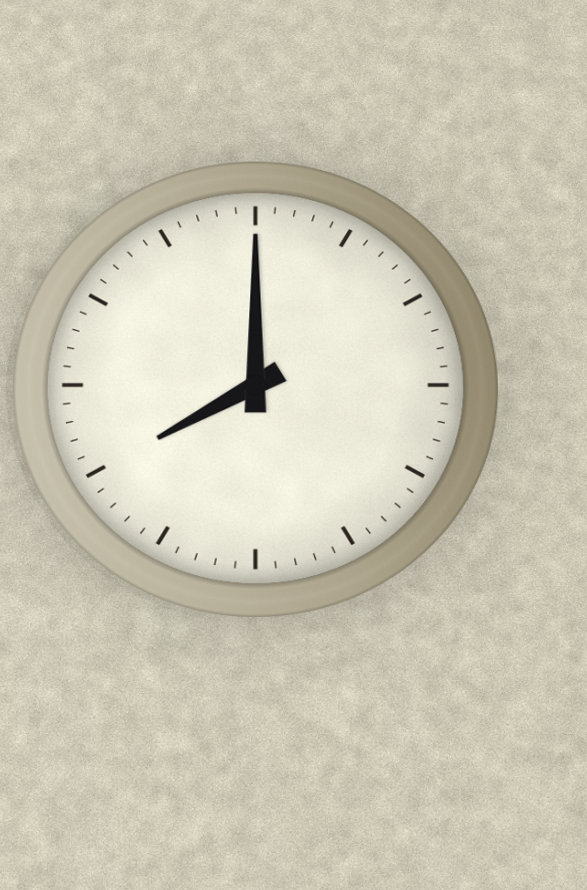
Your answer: 8.00
